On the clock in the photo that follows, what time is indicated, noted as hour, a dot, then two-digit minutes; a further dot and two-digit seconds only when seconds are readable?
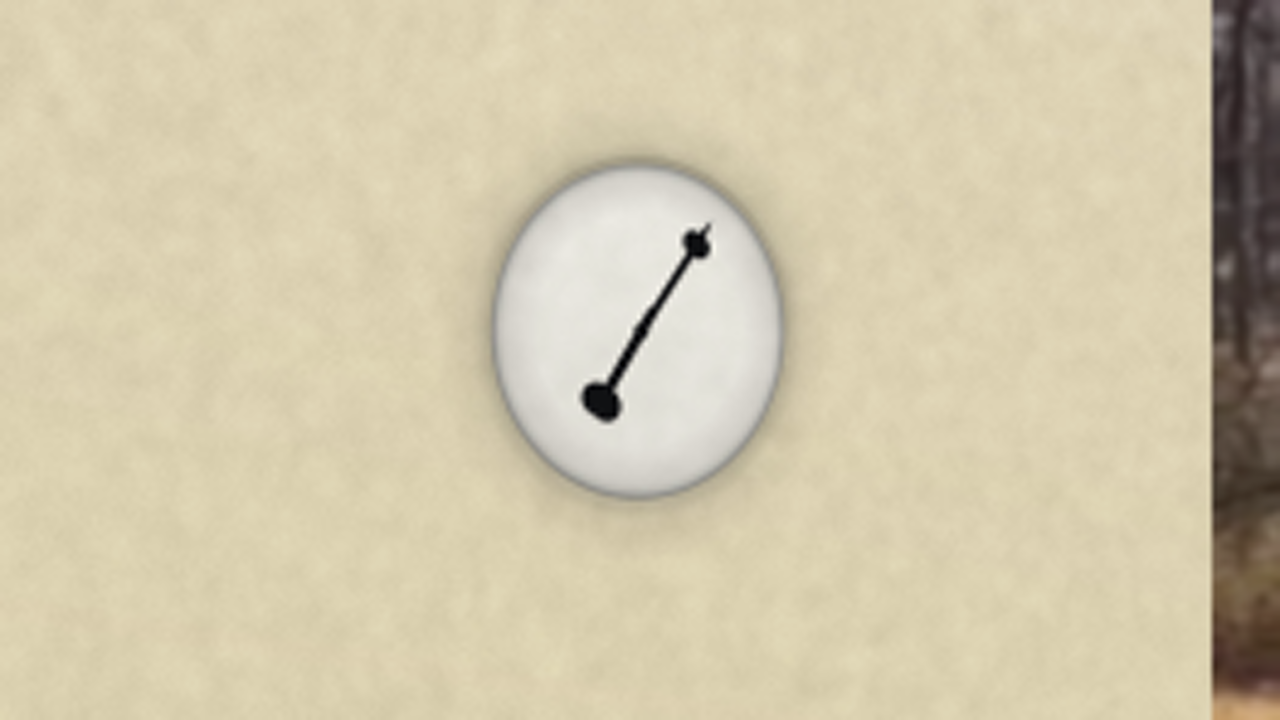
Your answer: 7.06
